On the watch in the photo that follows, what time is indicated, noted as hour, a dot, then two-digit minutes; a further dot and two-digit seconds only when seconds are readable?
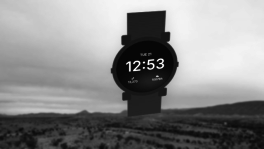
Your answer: 12.53
